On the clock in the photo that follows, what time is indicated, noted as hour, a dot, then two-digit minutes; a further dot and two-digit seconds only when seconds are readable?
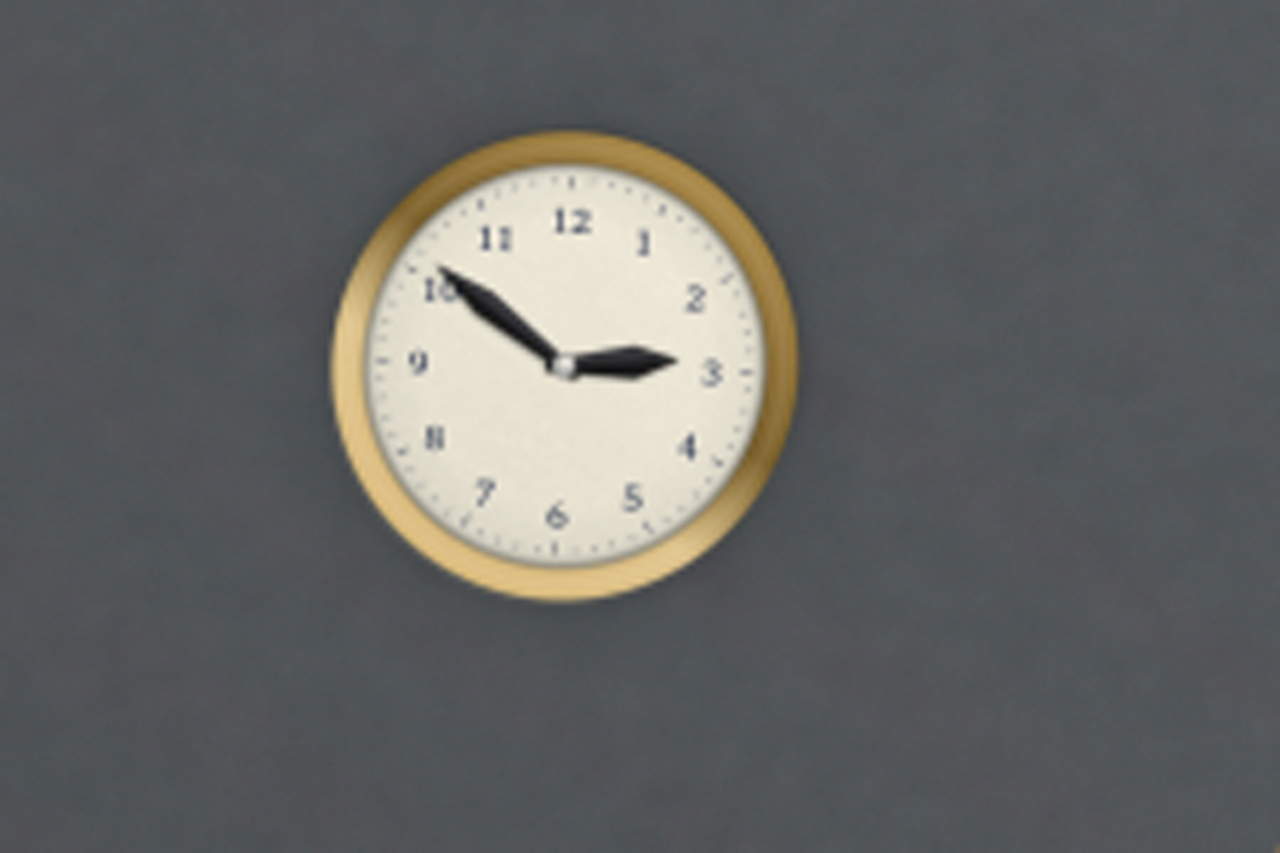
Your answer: 2.51
